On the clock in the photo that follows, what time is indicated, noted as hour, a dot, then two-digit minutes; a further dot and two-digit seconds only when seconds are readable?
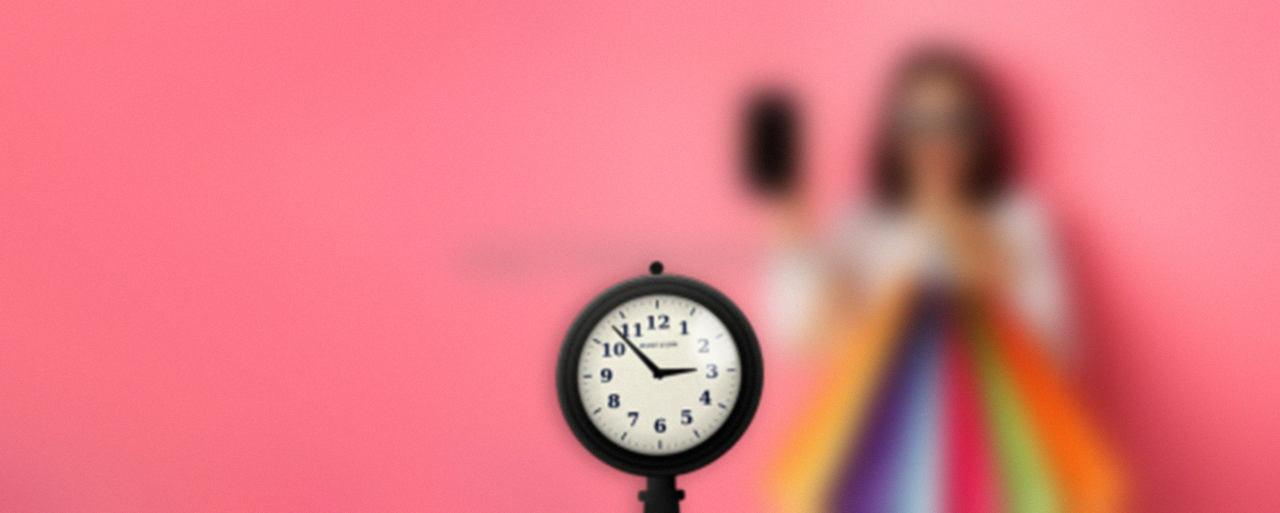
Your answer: 2.53
